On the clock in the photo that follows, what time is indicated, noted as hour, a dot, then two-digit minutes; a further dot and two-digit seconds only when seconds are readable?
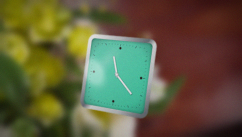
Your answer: 11.22
